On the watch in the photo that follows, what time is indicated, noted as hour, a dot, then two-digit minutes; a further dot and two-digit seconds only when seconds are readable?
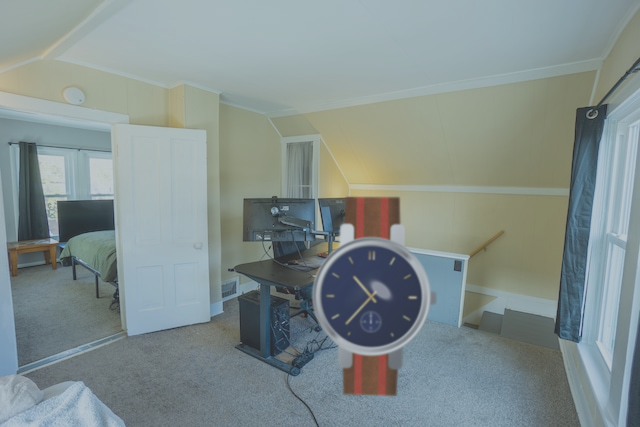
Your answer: 10.37
